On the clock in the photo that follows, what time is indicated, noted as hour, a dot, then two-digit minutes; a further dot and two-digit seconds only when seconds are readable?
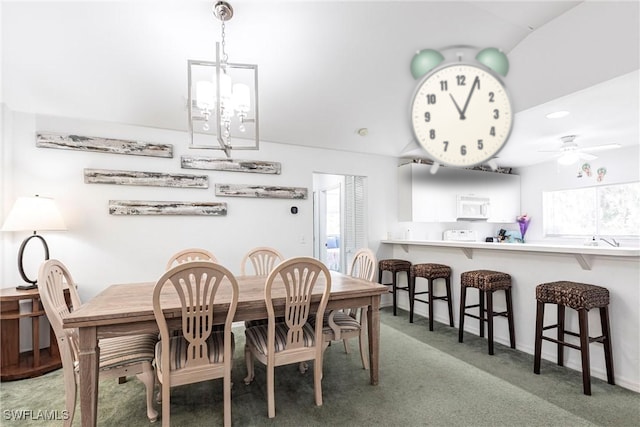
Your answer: 11.04
